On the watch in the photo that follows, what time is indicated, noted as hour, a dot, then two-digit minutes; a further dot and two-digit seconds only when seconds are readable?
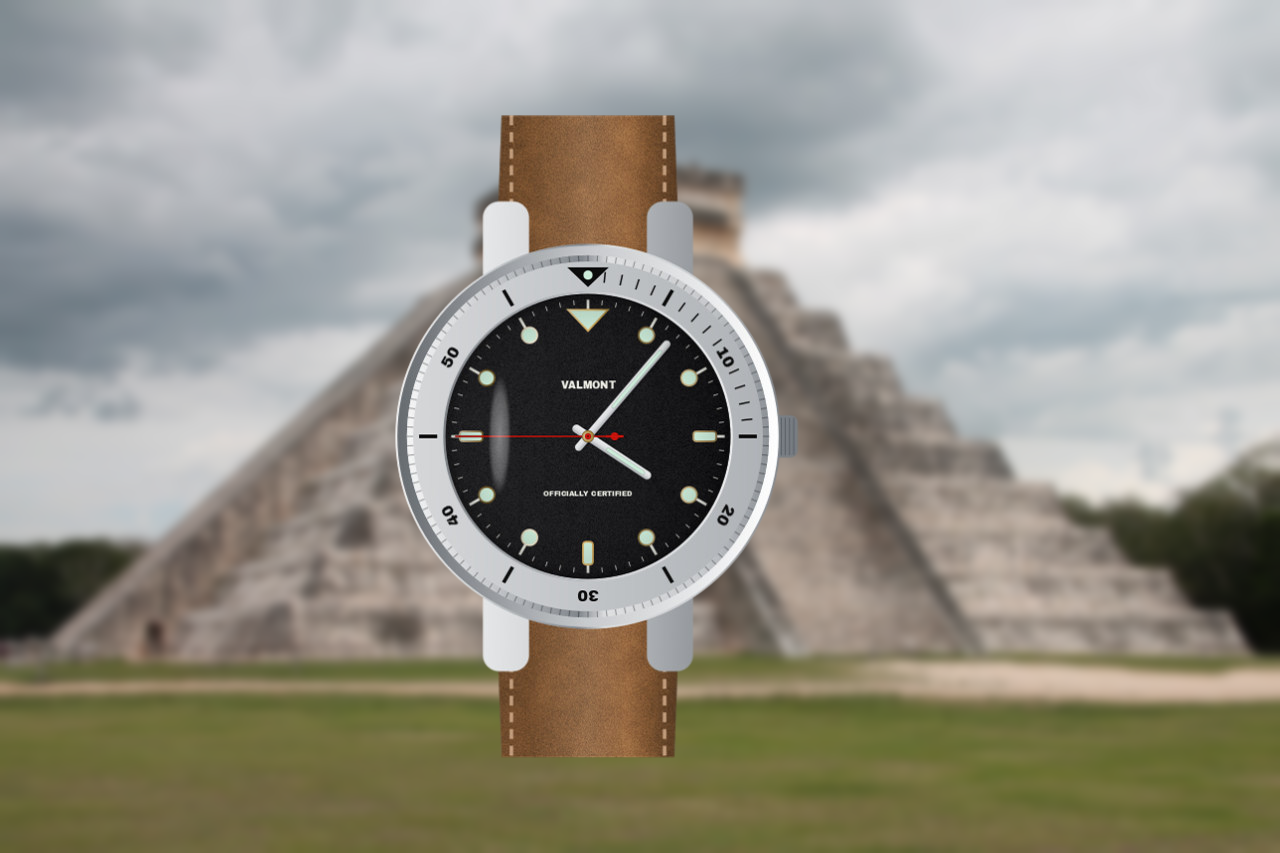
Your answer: 4.06.45
